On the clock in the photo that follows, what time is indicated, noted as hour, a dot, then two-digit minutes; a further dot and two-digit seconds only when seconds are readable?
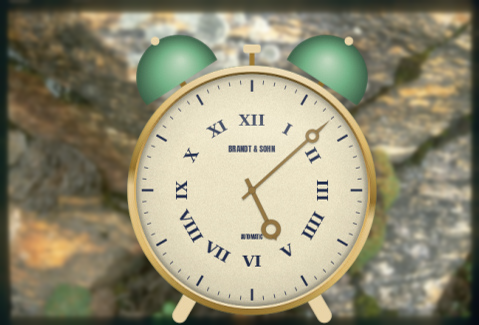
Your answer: 5.08
